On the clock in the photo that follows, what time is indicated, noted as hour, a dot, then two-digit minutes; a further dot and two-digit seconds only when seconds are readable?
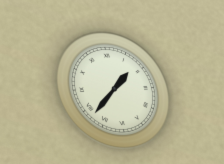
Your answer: 1.38
